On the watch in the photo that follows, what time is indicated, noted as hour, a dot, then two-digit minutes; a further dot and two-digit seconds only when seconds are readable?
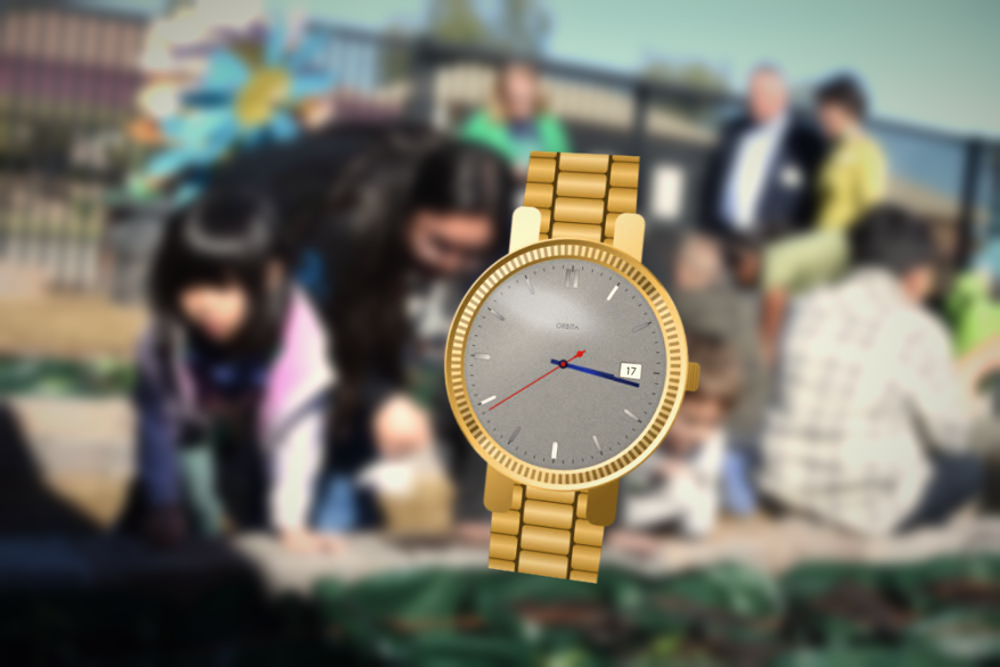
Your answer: 3.16.39
